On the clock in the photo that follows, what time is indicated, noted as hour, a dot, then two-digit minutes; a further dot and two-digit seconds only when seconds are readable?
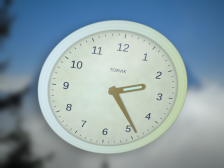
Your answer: 2.24
